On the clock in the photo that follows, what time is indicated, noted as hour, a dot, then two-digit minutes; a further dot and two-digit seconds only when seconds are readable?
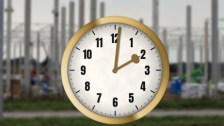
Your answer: 2.01
